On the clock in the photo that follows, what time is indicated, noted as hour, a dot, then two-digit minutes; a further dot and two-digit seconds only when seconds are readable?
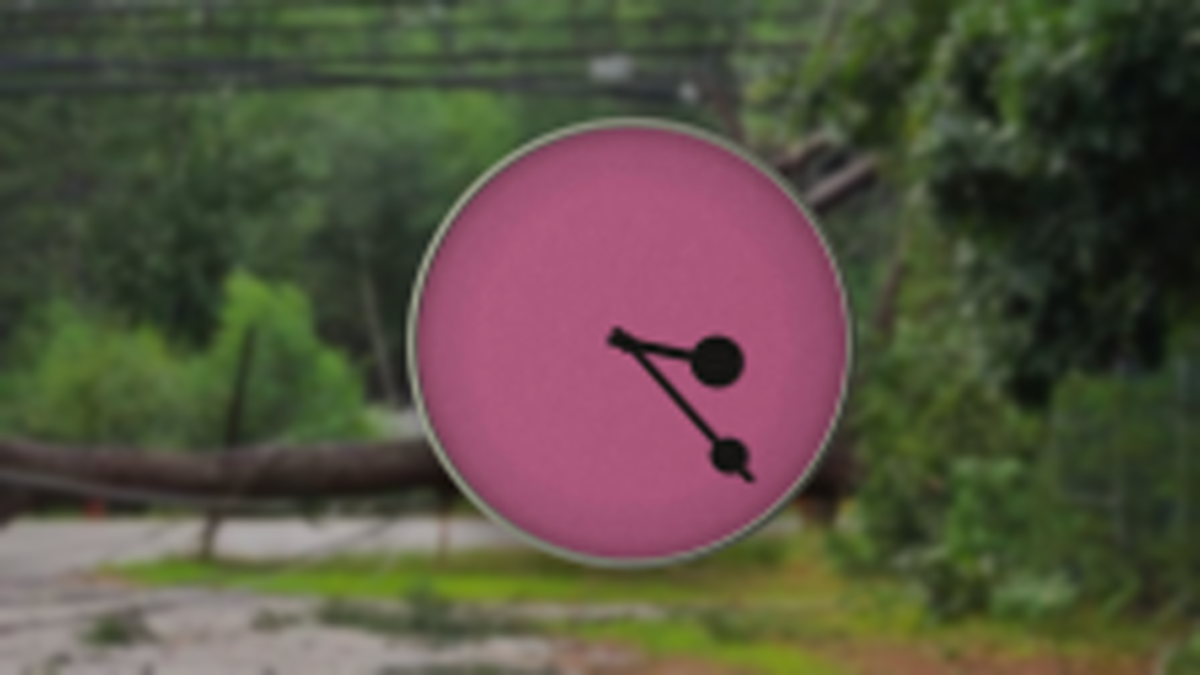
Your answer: 3.23
